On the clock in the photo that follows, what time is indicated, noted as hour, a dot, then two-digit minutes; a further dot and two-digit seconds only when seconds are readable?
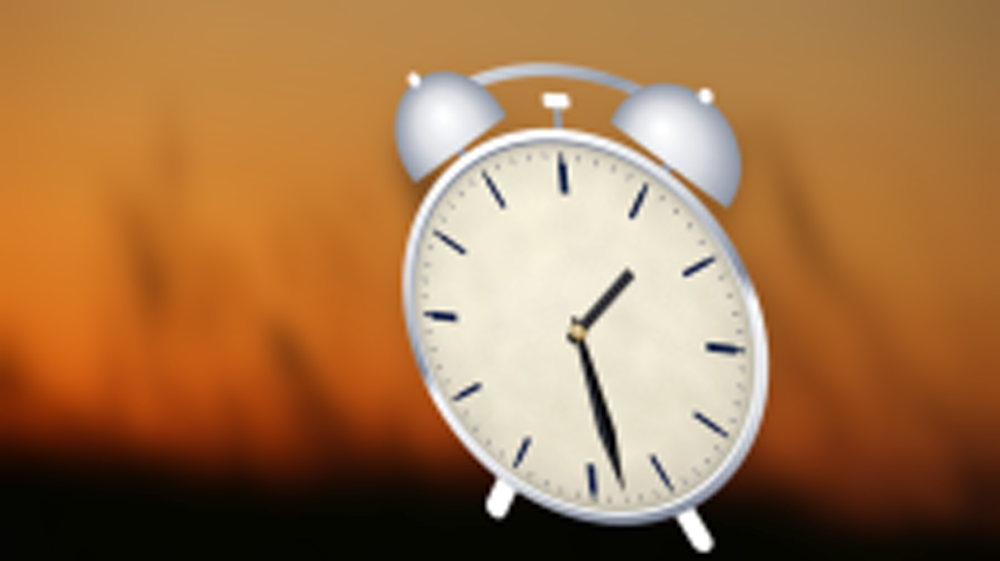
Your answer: 1.28
